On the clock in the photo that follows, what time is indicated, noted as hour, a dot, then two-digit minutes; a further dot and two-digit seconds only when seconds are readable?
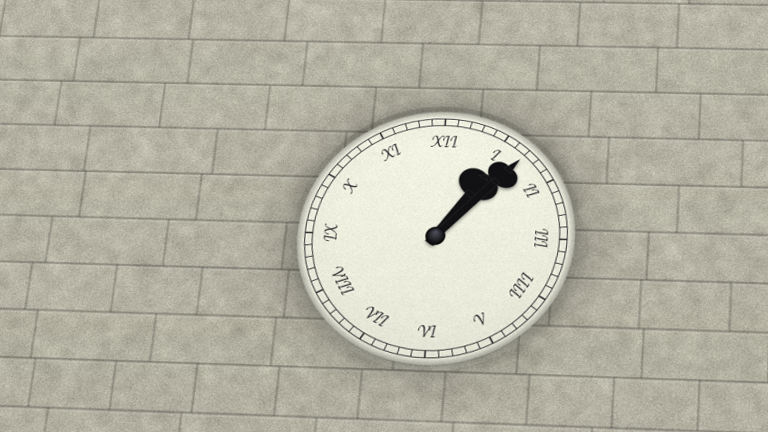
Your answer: 1.07
